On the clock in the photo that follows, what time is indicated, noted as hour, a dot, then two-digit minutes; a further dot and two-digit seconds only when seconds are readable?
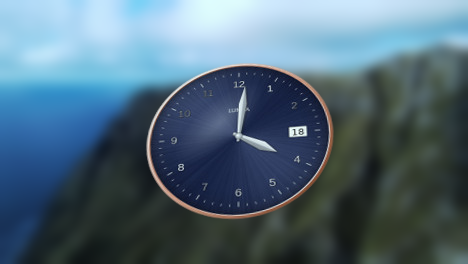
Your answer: 4.01
